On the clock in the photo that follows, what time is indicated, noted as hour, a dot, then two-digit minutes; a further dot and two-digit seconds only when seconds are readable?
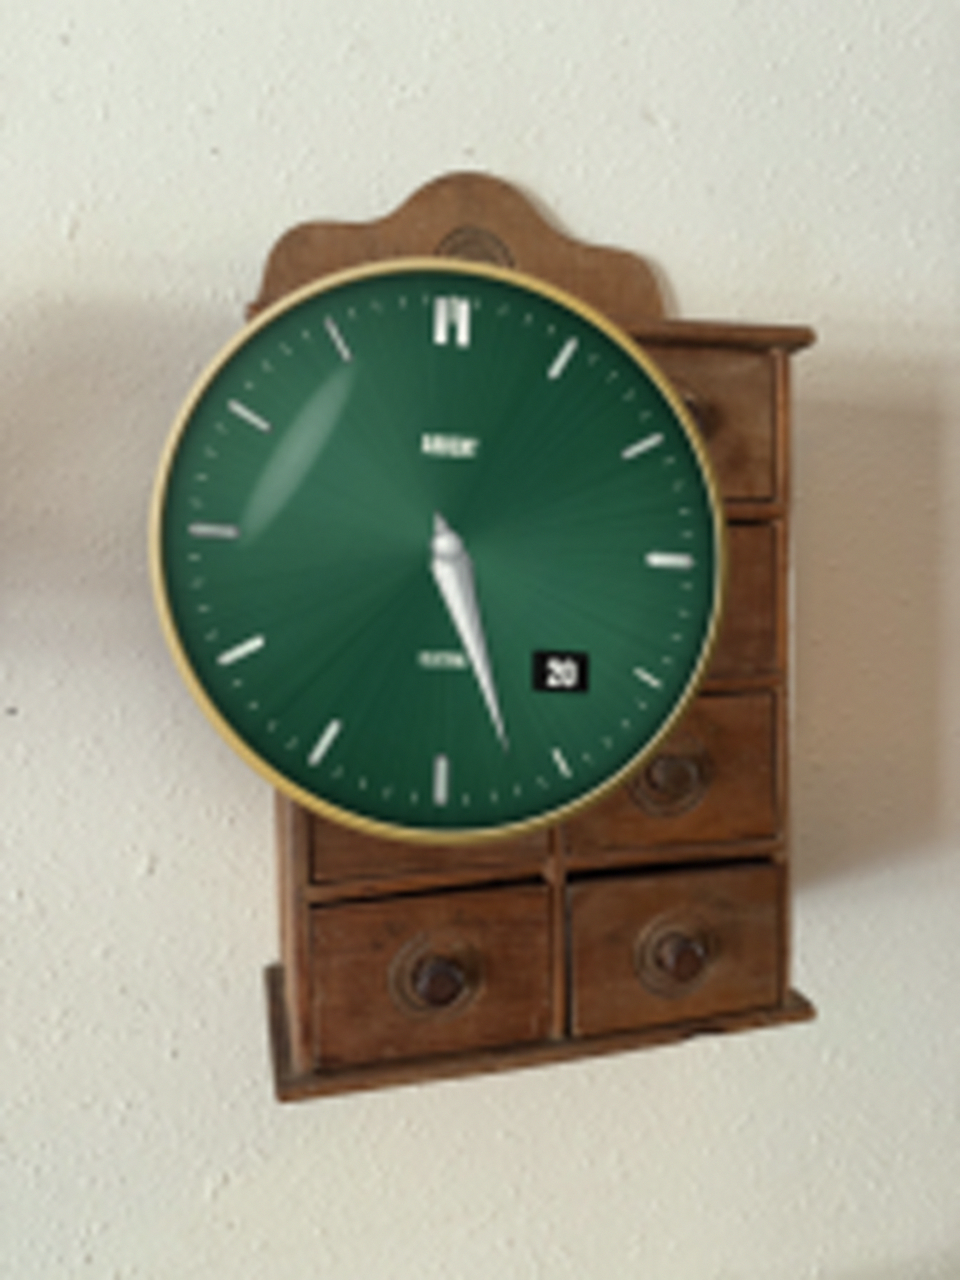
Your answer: 5.27
